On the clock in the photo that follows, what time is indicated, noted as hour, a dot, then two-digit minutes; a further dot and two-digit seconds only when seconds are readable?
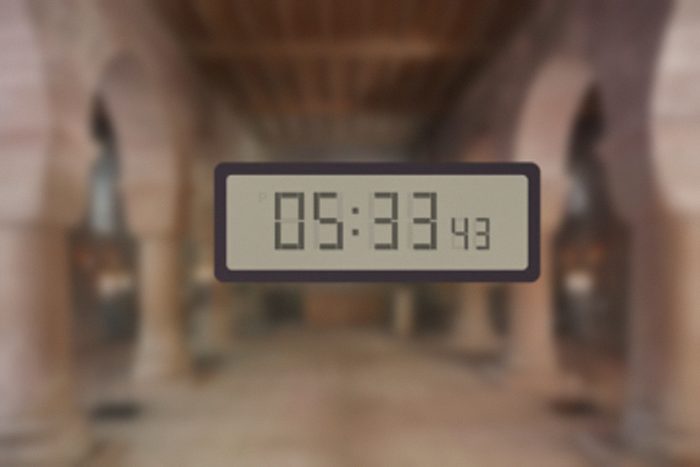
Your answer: 5.33.43
